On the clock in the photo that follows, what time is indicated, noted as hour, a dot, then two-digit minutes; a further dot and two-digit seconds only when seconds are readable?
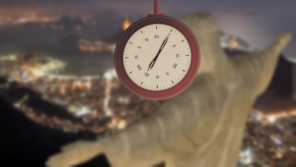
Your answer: 7.05
